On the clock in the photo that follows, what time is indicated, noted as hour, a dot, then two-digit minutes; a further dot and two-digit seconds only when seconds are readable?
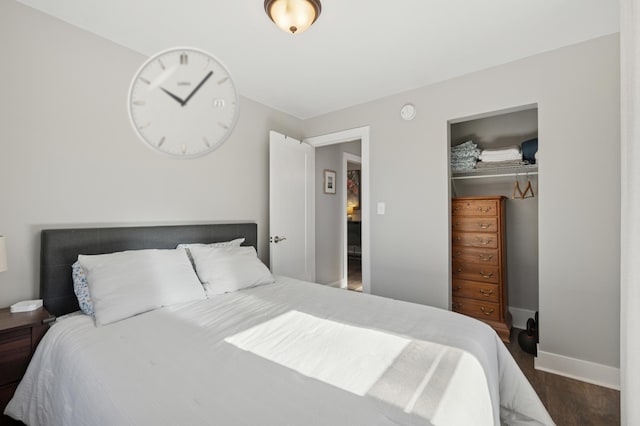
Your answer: 10.07
